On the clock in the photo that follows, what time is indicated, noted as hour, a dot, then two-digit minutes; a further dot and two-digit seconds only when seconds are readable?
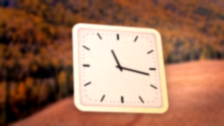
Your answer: 11.17
